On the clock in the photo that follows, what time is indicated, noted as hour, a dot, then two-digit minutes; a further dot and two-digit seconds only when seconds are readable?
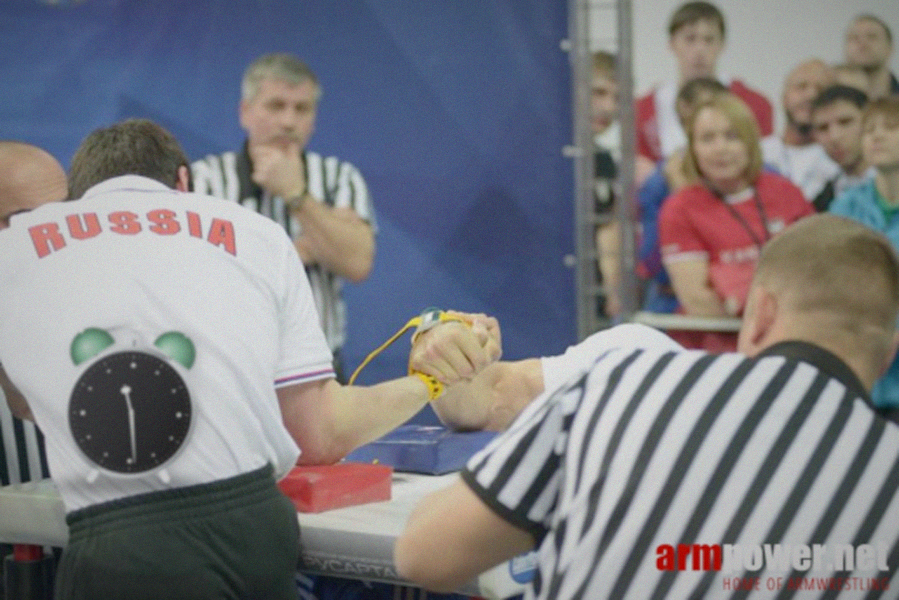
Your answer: 11.29
